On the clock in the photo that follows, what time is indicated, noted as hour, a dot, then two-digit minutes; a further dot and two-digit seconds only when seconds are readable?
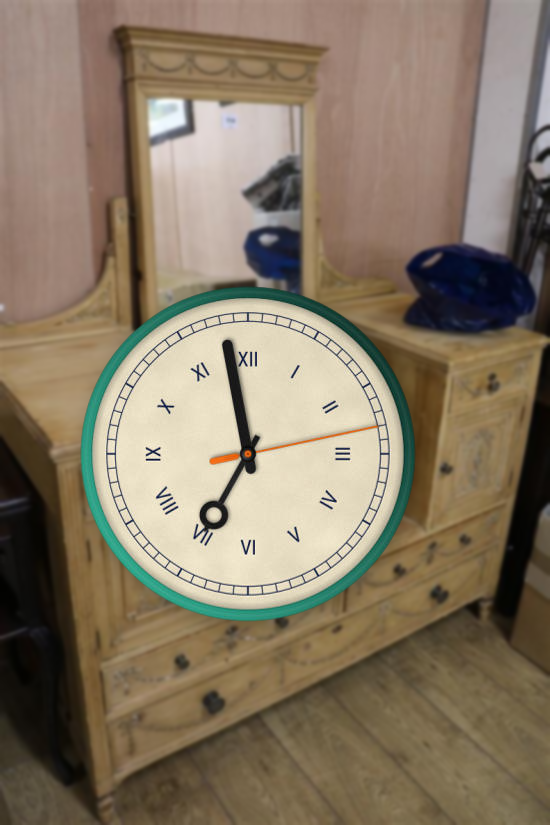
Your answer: 6.58.13
